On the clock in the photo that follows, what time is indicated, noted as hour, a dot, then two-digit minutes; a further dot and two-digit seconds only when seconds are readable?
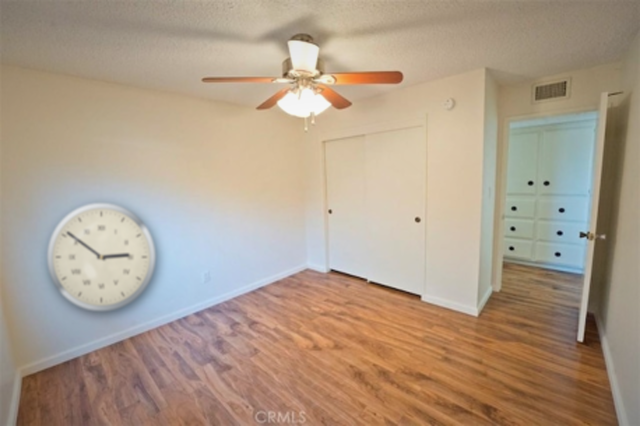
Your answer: 2.51
